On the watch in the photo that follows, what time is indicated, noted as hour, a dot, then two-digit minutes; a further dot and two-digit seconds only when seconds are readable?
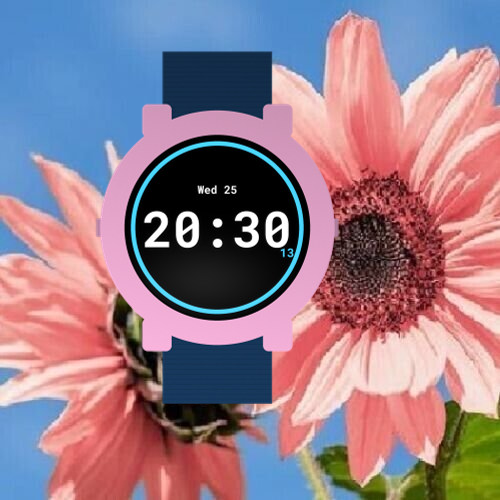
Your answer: 20.30.13
